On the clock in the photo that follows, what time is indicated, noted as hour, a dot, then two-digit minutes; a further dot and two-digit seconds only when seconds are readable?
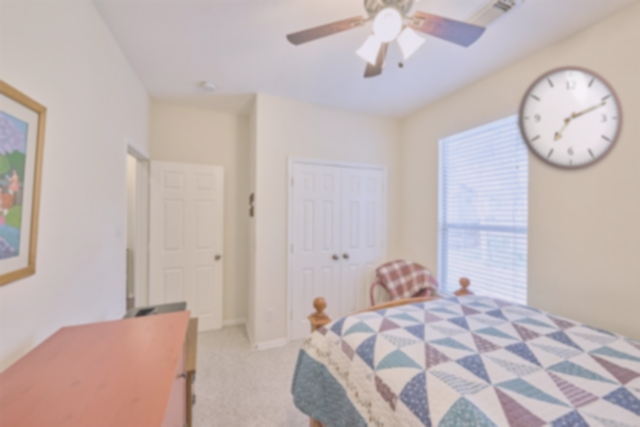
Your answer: 7.11
